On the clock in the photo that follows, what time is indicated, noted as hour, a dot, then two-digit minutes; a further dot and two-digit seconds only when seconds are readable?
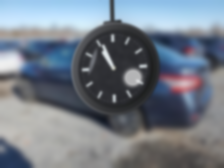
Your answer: 10.56
